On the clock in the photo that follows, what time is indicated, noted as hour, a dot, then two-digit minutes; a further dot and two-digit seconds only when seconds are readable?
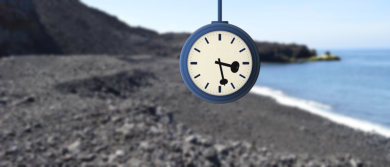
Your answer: 3.28
